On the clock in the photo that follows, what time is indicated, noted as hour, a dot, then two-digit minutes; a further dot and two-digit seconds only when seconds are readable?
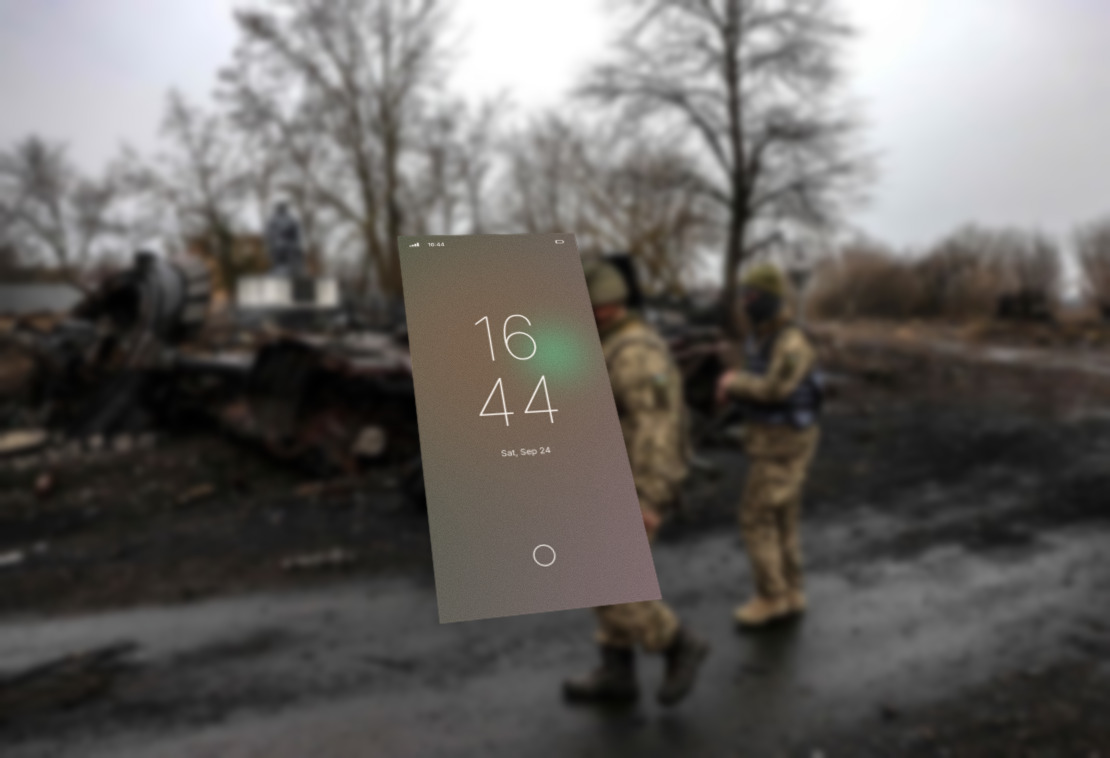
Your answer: 16.44
